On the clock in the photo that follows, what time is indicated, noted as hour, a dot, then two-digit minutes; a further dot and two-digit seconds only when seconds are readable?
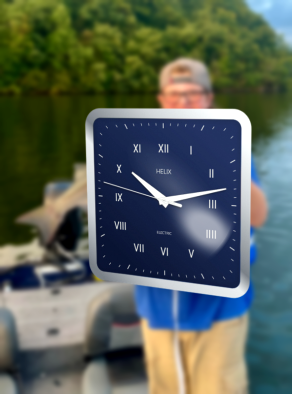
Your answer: 10.12.47
